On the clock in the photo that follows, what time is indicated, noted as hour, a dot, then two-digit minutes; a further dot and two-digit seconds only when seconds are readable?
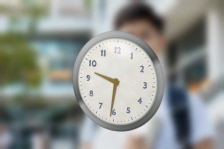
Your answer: 9.31
